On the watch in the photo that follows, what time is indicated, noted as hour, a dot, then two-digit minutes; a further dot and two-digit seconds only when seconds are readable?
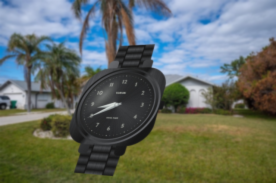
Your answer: 8.40
